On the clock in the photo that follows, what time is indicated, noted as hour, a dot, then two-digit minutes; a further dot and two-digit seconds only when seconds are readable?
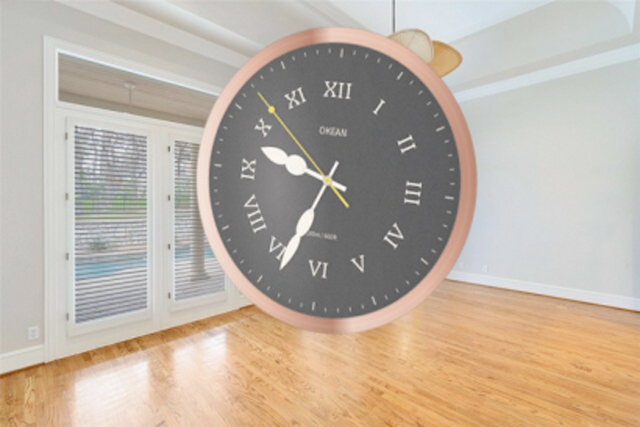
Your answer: 9.33.52
